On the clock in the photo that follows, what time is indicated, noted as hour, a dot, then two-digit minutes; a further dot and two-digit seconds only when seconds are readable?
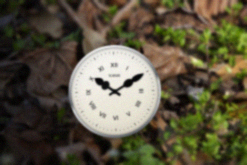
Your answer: 10.10
